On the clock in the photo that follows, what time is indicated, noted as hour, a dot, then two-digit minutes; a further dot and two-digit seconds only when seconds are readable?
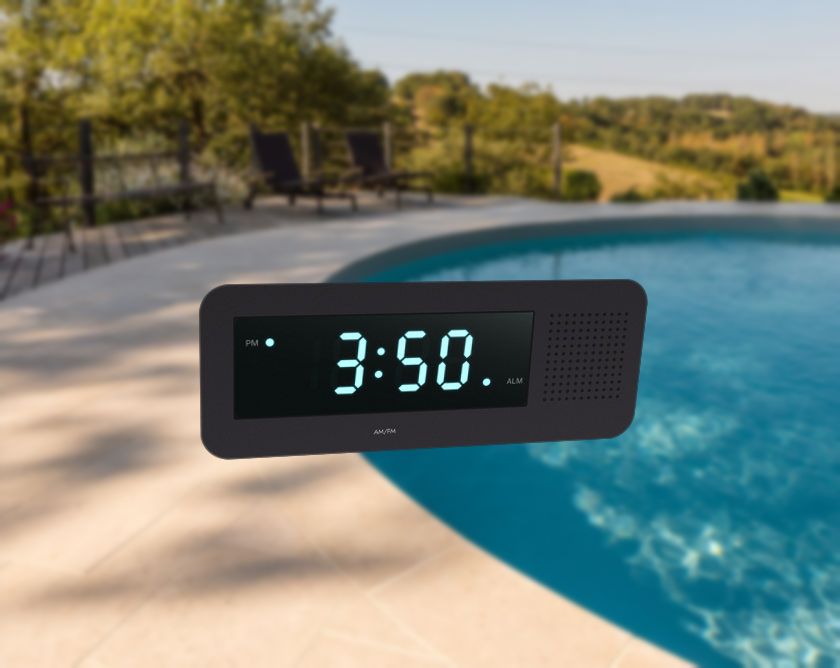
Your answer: 3.50
